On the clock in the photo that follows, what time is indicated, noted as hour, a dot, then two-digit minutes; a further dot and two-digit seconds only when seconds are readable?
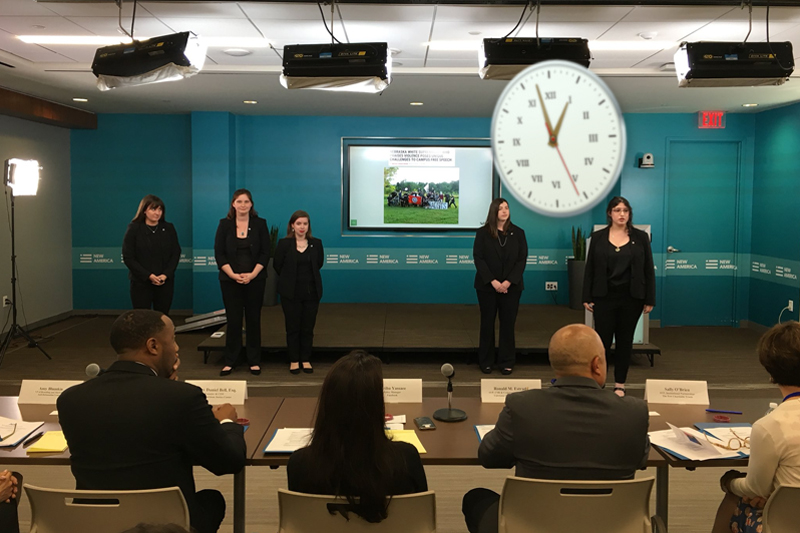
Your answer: 12.57.26
